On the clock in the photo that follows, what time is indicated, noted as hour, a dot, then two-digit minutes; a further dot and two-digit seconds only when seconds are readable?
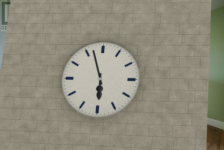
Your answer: 5.57
